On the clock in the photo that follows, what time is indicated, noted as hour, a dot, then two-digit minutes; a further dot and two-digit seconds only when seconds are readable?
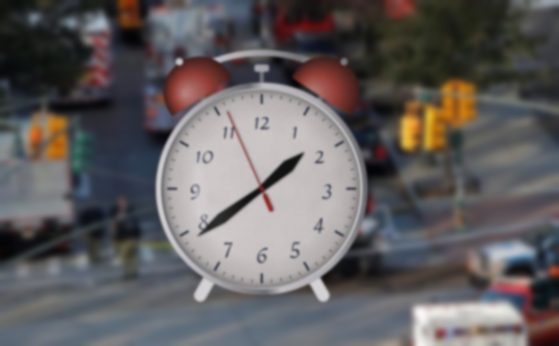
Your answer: 1.38.56
